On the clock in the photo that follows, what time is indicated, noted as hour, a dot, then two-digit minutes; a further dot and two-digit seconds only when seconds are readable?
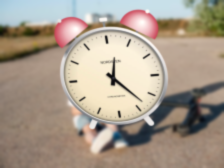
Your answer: 12.23
